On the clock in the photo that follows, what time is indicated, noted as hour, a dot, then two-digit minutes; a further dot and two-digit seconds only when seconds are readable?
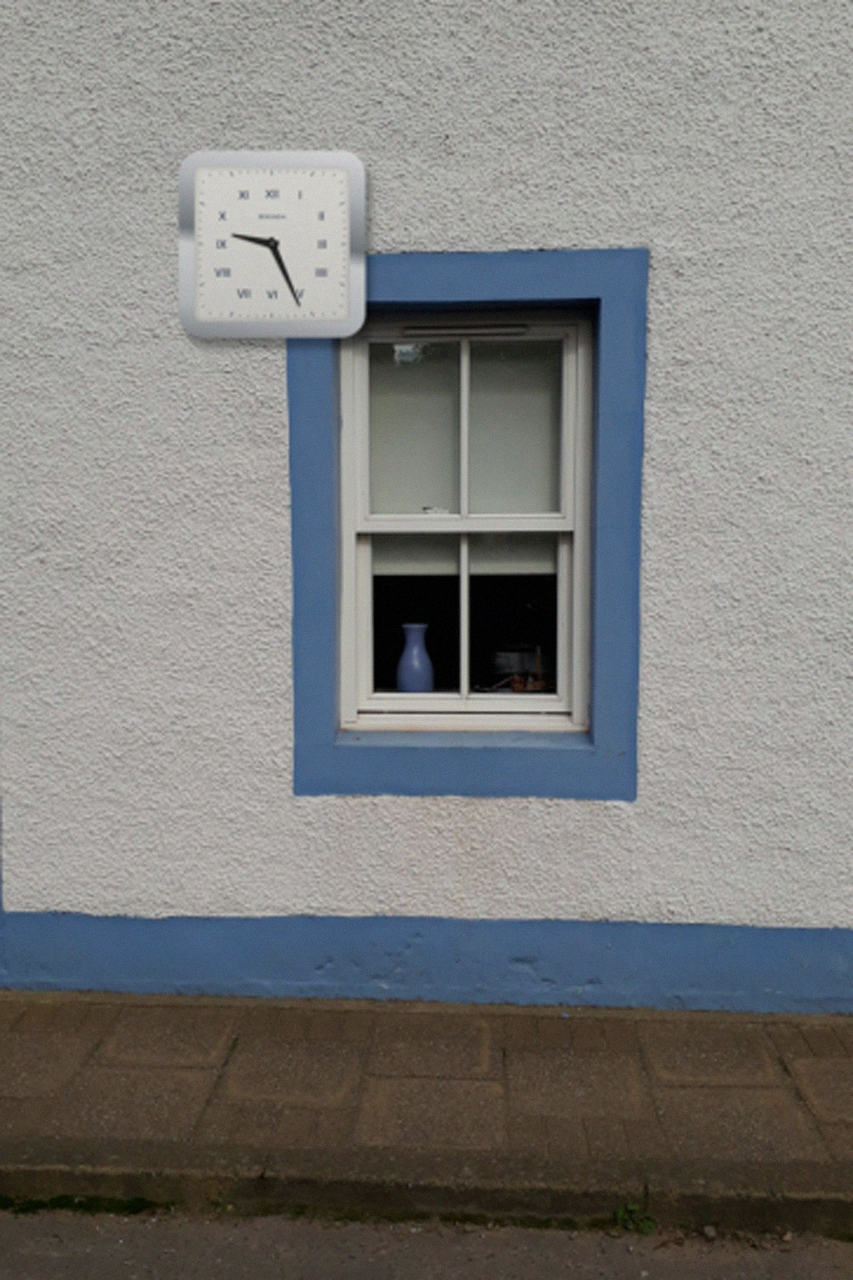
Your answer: 9.26
